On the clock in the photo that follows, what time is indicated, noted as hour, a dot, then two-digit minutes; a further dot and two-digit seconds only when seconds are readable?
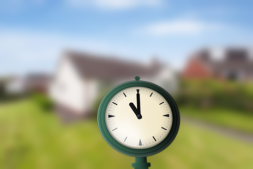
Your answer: 11.00
